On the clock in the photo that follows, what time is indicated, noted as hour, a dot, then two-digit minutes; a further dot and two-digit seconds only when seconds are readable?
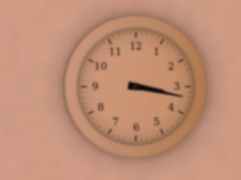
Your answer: 3.17
